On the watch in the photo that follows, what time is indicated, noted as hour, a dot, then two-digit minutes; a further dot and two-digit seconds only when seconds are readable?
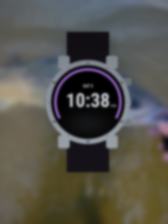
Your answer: 10.38
